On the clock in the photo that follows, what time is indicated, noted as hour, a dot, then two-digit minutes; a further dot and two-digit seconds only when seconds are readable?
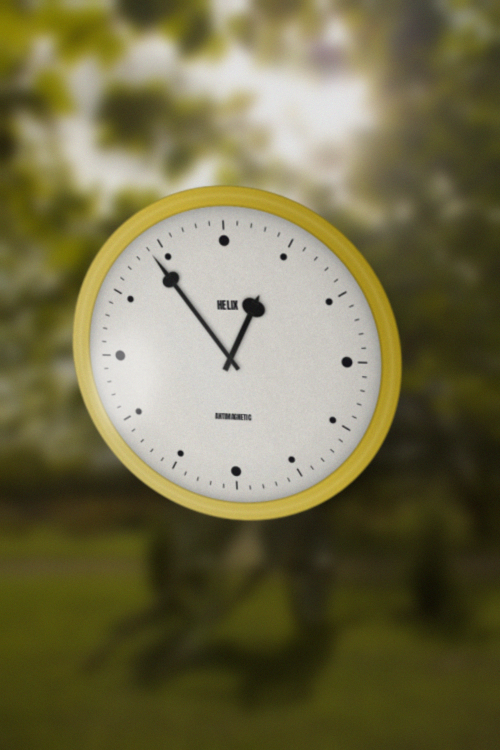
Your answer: 12.54
